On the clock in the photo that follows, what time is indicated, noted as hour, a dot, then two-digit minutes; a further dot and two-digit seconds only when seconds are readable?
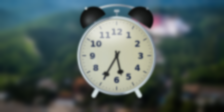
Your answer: 5.35
